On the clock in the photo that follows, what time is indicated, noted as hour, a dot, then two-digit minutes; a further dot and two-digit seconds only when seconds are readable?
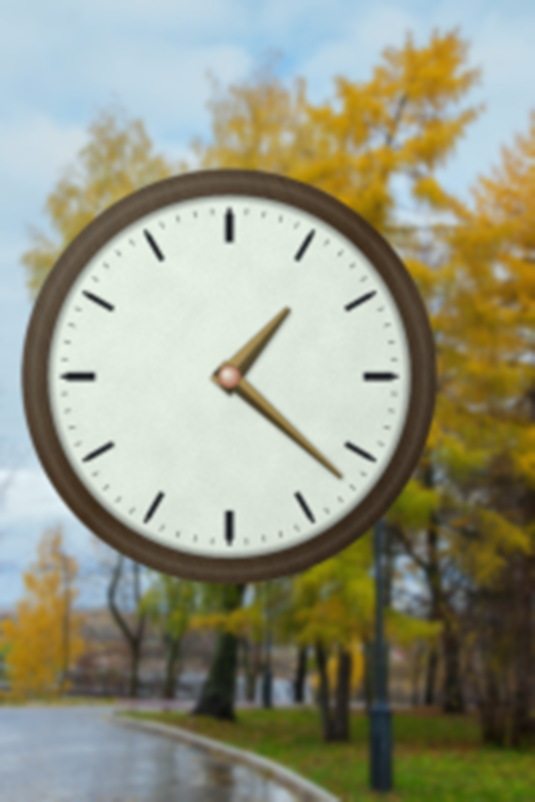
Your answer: 1.22
